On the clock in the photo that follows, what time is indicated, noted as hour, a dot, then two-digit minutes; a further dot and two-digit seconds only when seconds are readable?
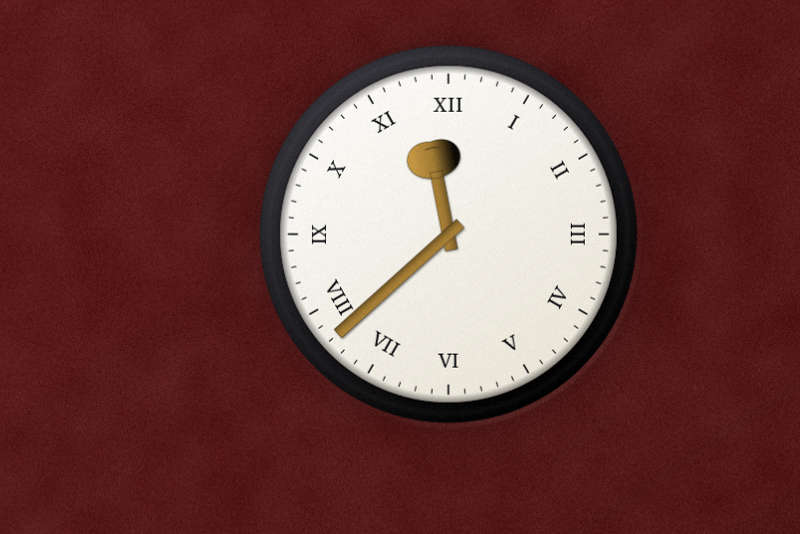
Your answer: 11.38
